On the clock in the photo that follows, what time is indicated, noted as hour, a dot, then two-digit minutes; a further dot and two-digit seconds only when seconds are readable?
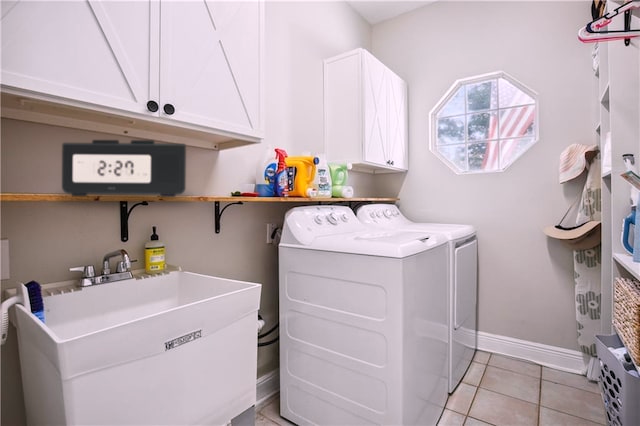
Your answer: 2.27
